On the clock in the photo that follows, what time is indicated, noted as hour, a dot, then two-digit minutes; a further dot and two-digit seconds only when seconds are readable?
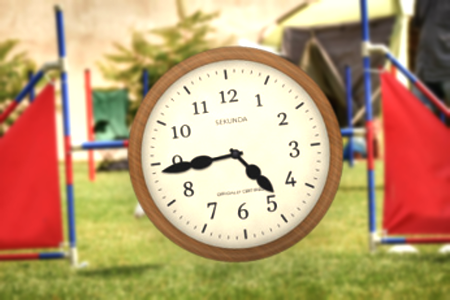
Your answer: 4.44
